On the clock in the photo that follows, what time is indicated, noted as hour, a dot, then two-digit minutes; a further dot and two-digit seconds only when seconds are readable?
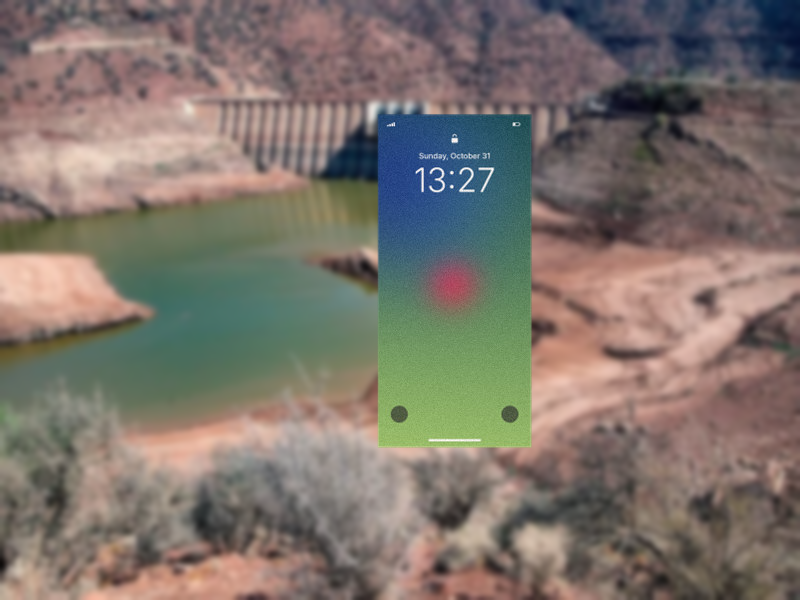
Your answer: 13.27
